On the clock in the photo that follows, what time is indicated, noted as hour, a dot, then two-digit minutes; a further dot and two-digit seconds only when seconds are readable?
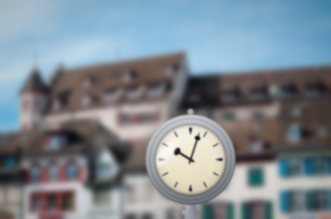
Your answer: 10.03
